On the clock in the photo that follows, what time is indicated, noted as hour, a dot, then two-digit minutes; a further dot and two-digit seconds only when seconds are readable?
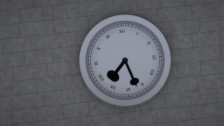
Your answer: 7.27
